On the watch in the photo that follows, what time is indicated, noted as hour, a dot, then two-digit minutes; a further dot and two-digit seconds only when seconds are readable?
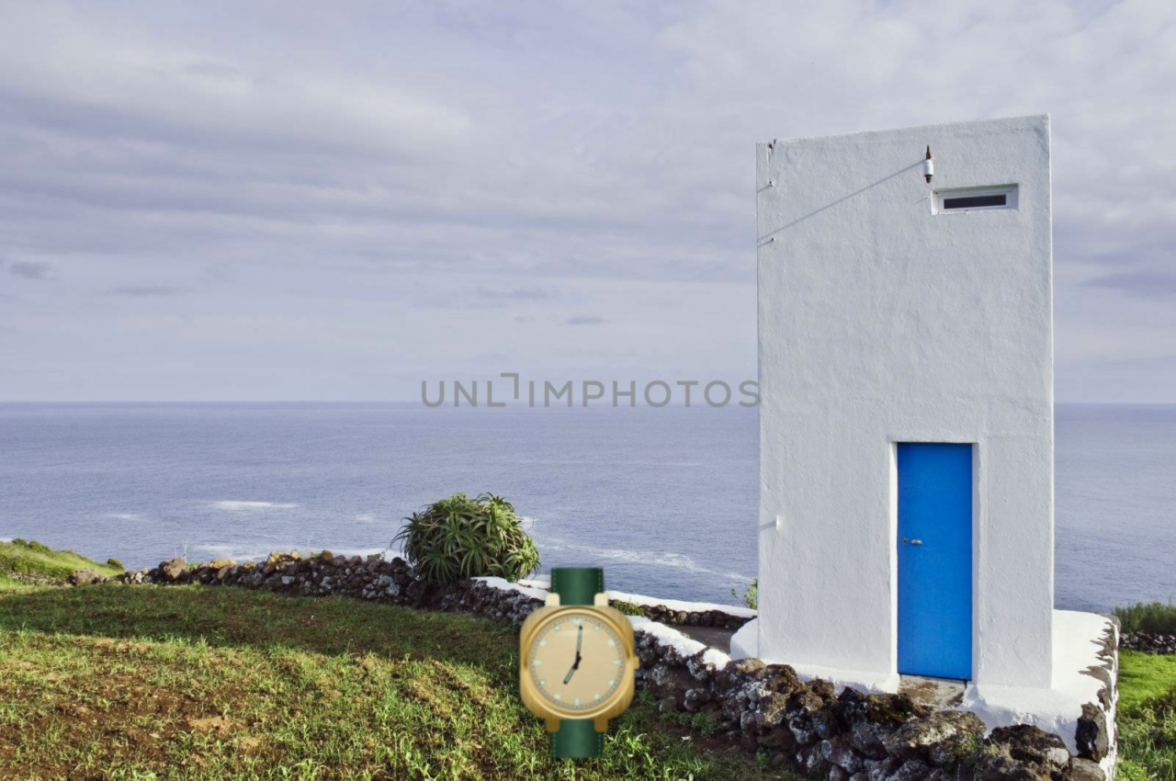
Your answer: 7.01
